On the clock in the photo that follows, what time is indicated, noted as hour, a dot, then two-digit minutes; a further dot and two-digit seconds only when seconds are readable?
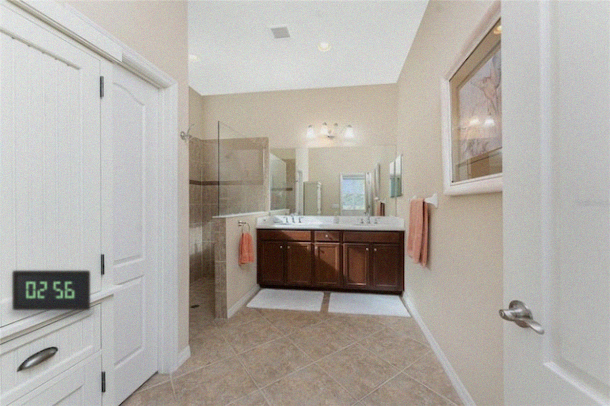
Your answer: 2.56
